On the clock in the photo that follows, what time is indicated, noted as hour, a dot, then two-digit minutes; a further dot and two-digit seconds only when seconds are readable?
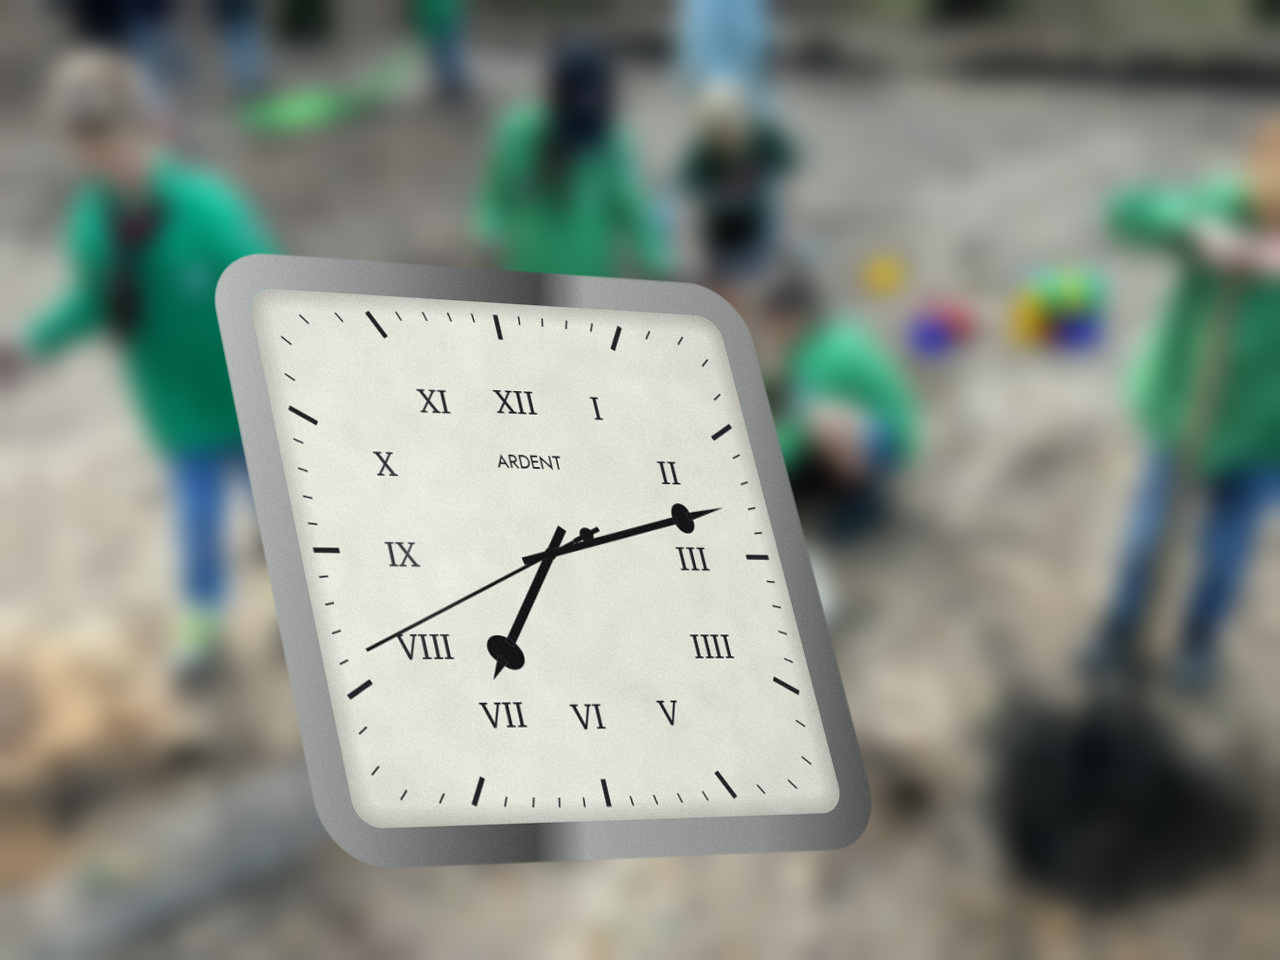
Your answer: 7.12.41
